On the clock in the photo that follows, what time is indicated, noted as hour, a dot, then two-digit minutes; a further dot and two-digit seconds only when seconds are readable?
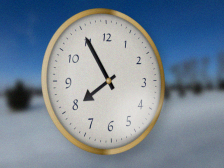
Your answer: 7.55
